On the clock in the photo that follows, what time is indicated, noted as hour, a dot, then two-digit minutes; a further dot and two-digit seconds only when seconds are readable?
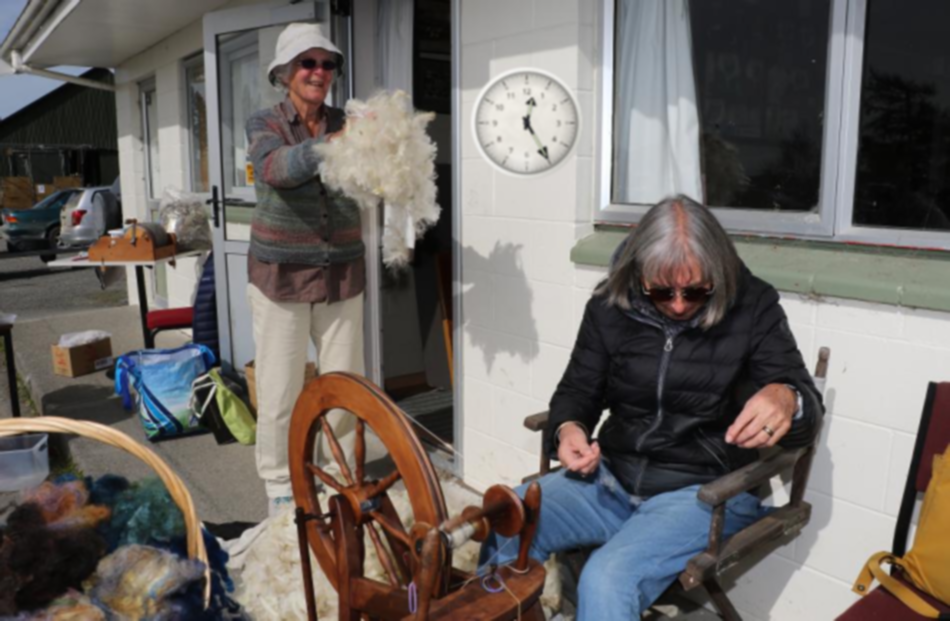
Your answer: 12.25
